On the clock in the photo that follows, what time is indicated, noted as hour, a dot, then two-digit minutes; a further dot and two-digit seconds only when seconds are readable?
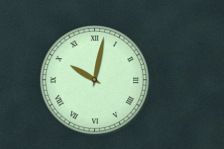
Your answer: 10.02
